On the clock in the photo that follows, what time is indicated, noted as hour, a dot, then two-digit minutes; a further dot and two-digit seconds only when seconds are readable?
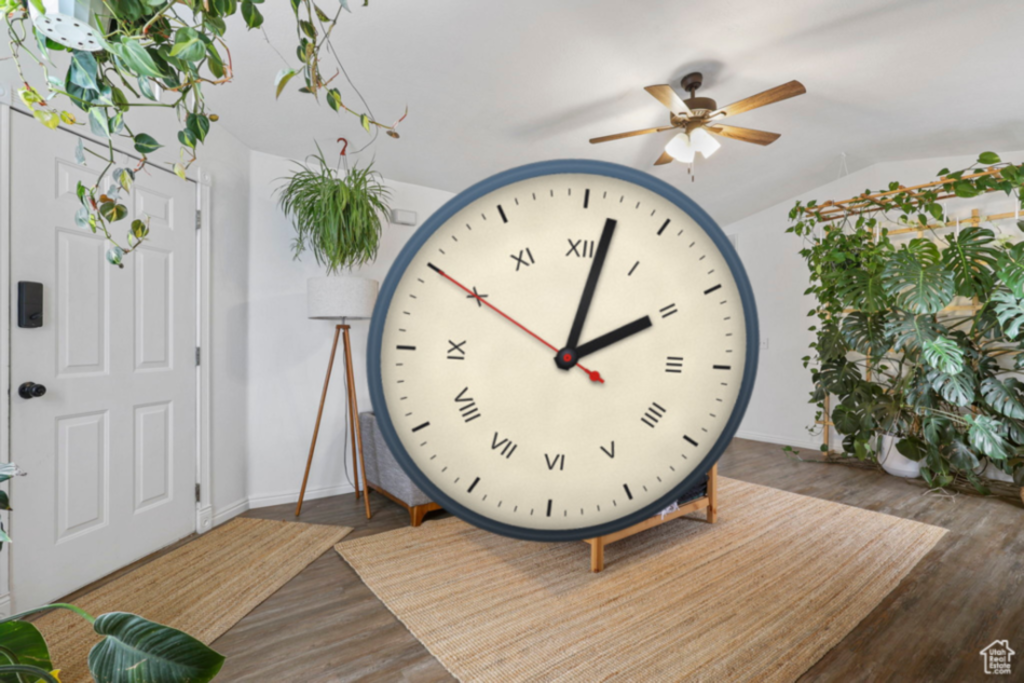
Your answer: 2.01.50
